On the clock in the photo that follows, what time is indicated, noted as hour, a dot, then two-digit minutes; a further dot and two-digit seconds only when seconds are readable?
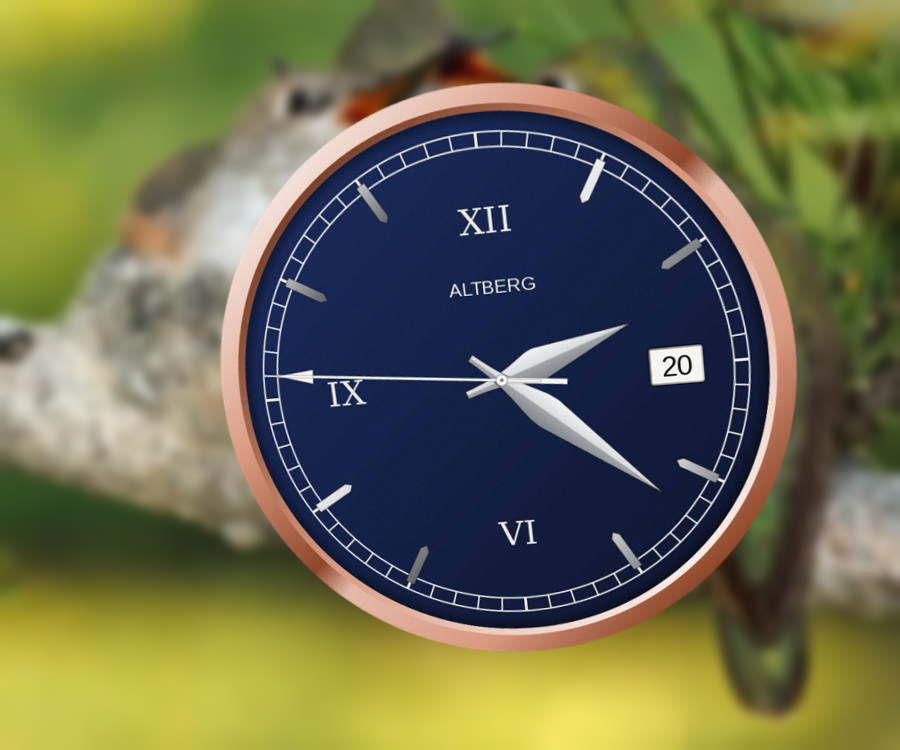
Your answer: 2.21.46
